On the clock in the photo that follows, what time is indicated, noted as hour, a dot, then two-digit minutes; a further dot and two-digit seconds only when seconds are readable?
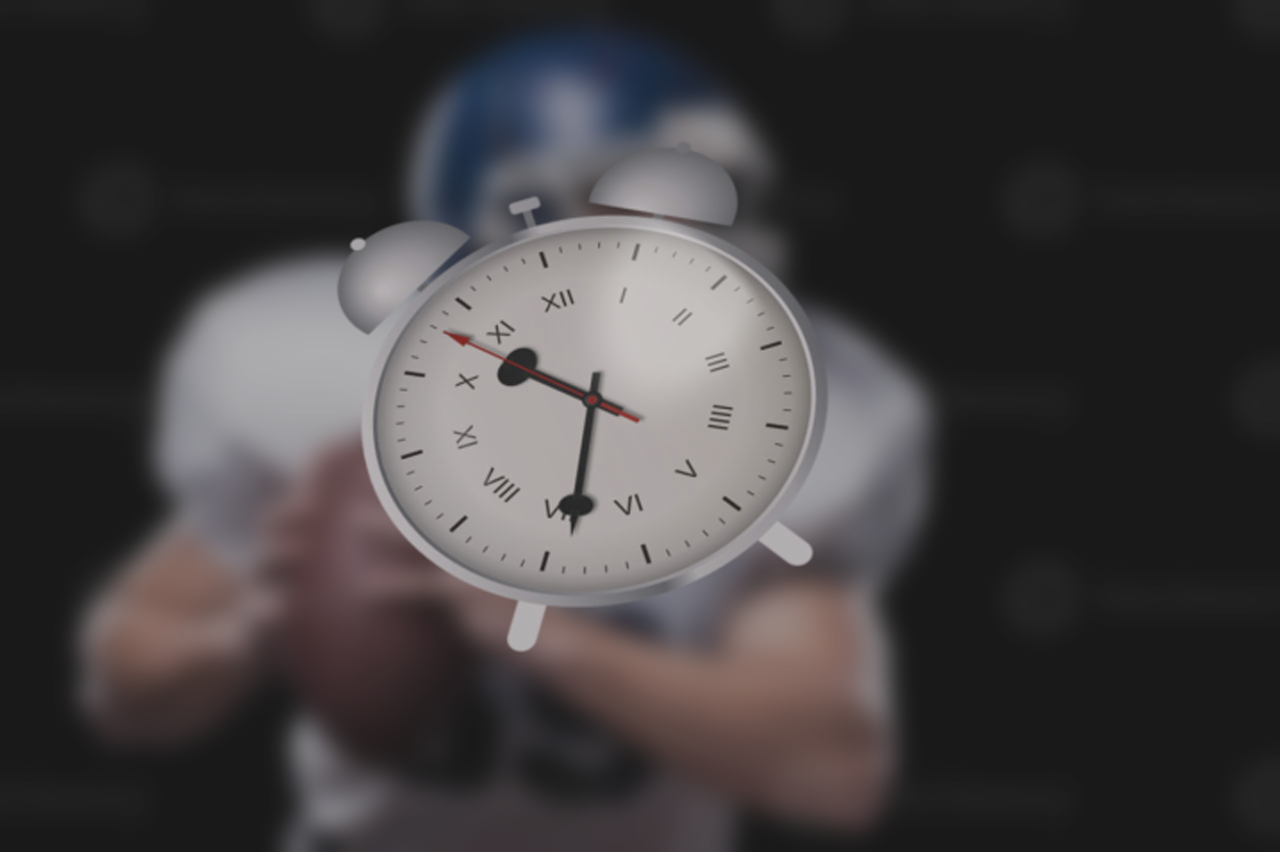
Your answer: 10.33.53
